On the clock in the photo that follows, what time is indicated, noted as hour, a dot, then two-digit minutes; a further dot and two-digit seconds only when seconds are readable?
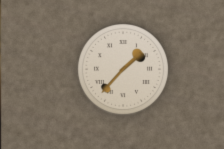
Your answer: 1.37
